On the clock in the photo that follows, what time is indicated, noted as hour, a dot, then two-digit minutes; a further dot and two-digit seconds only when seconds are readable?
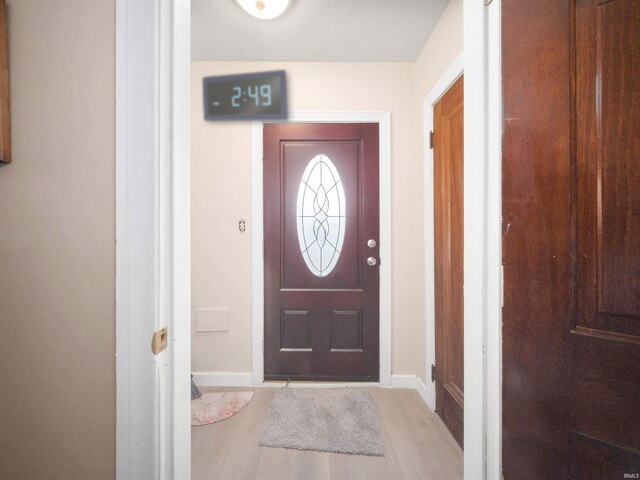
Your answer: 2.49
